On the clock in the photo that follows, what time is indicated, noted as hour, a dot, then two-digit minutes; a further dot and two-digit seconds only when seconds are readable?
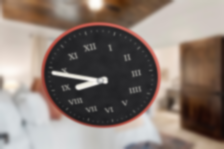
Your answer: 8.49
